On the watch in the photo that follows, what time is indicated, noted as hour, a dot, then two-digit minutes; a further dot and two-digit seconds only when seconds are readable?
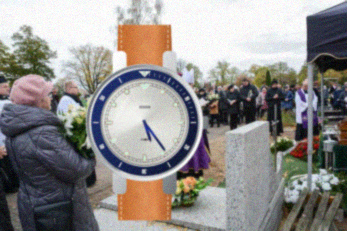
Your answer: 5.24
